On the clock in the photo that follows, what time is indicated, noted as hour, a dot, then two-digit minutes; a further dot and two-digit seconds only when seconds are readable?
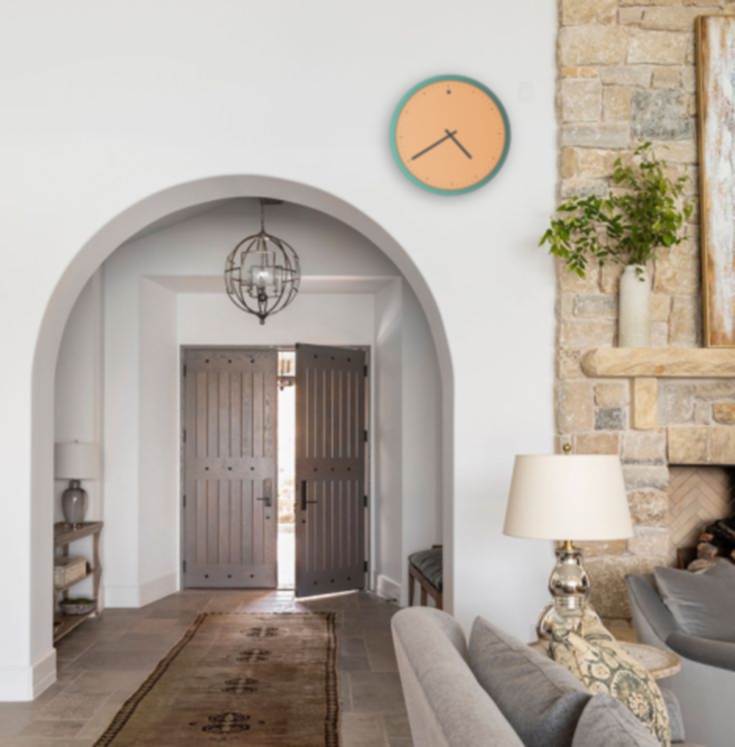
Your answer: 4.40
